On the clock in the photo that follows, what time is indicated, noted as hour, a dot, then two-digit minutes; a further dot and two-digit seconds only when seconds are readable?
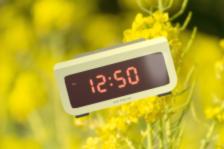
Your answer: 12.50
